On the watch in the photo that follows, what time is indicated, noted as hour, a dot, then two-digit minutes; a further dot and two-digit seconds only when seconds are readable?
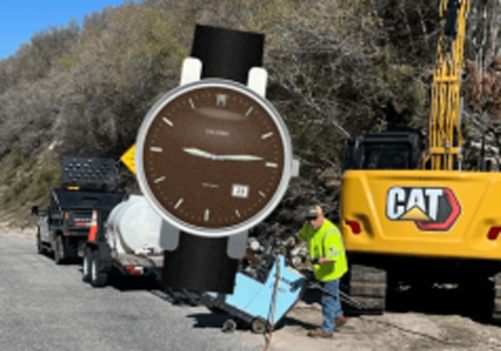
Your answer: 9.14
